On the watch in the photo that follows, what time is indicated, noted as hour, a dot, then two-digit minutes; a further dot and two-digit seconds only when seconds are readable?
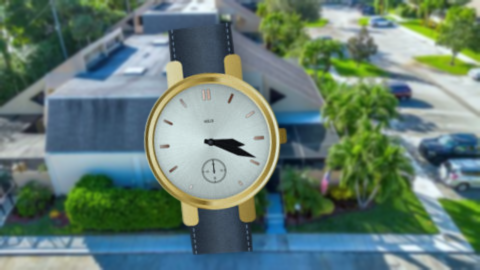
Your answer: 3.19
